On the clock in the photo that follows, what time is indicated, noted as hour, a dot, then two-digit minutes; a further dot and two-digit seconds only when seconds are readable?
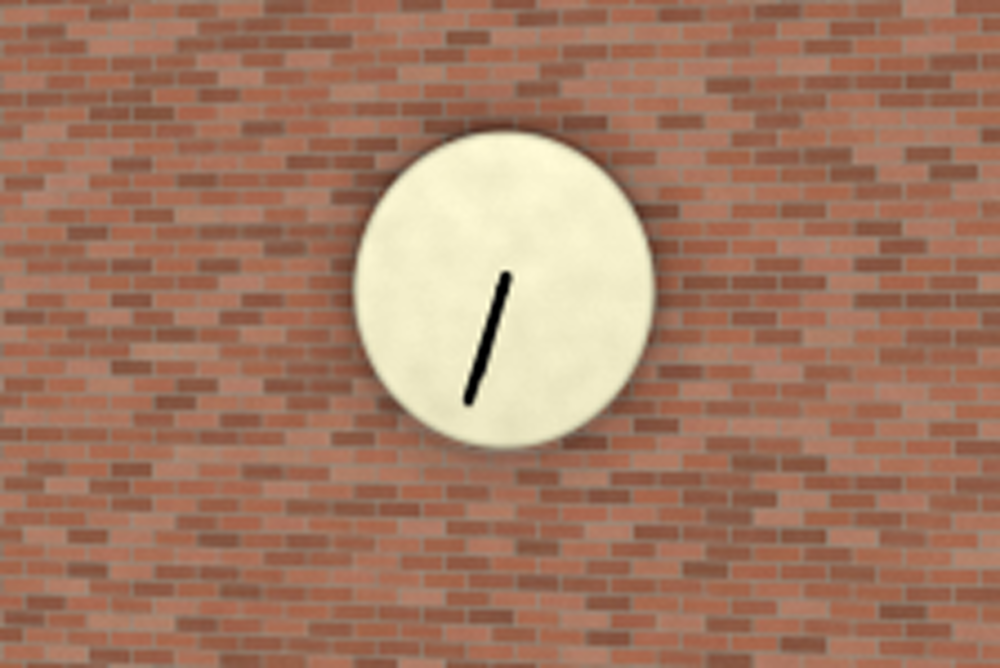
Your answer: 6.33
